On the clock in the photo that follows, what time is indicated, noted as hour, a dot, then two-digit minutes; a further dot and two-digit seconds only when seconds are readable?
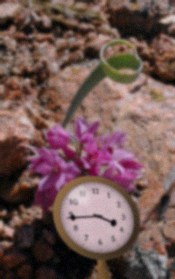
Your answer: 3.44
